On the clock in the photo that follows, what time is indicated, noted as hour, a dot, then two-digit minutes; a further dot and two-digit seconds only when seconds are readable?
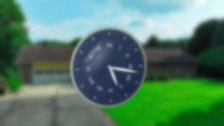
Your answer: 5.17
